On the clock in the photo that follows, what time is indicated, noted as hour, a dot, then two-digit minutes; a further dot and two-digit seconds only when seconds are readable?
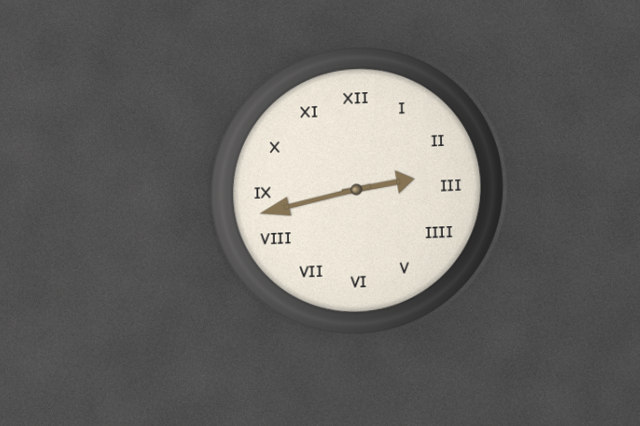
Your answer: 2.43
